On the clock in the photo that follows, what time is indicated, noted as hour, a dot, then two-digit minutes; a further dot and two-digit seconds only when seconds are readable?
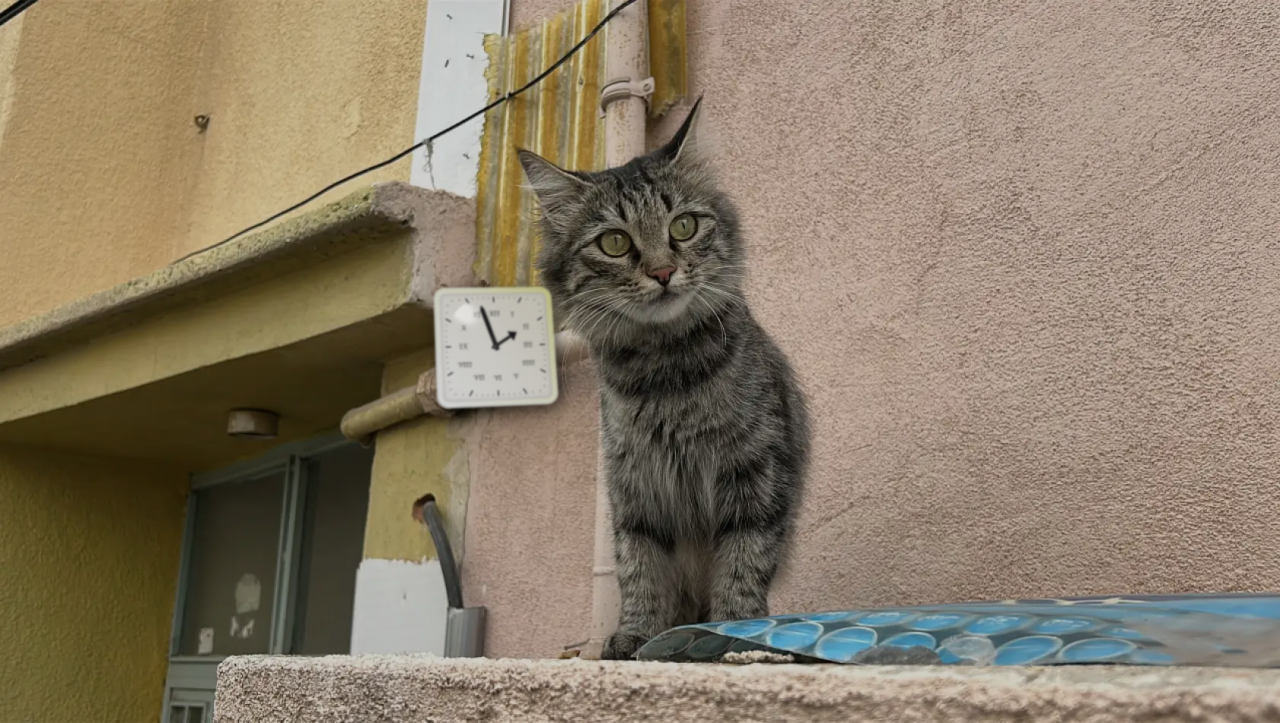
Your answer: 1.57
